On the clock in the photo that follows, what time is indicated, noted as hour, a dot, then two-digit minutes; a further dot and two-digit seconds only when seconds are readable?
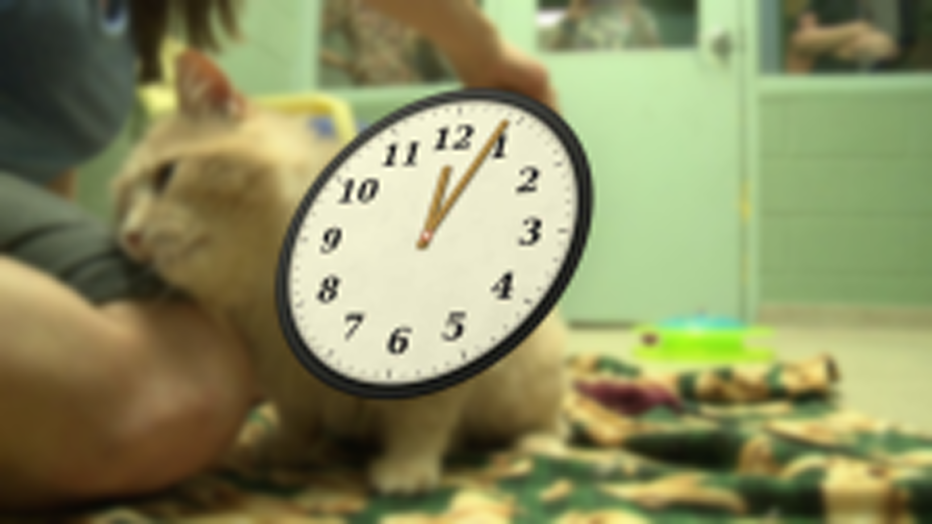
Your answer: 12.04
